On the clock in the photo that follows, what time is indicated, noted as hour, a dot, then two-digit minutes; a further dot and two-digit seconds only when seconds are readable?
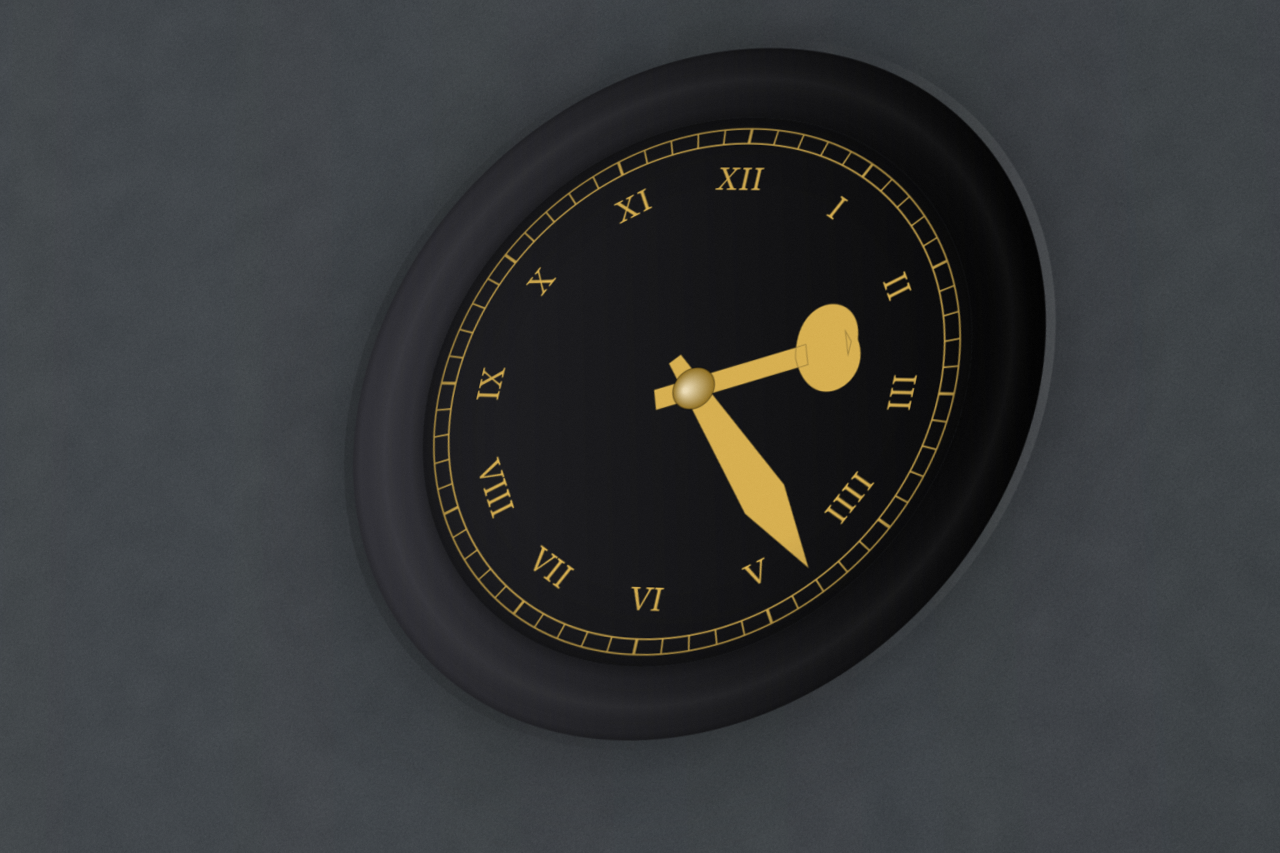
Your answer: 2.23
